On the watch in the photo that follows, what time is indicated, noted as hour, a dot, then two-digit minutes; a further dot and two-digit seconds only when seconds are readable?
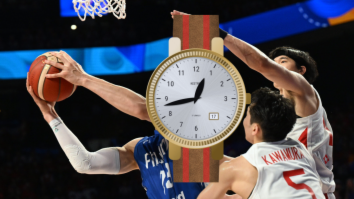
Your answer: 12.43
